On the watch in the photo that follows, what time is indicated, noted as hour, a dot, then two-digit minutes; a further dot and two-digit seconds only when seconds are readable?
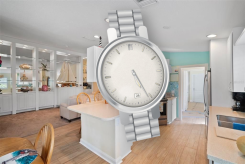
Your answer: 5.26
